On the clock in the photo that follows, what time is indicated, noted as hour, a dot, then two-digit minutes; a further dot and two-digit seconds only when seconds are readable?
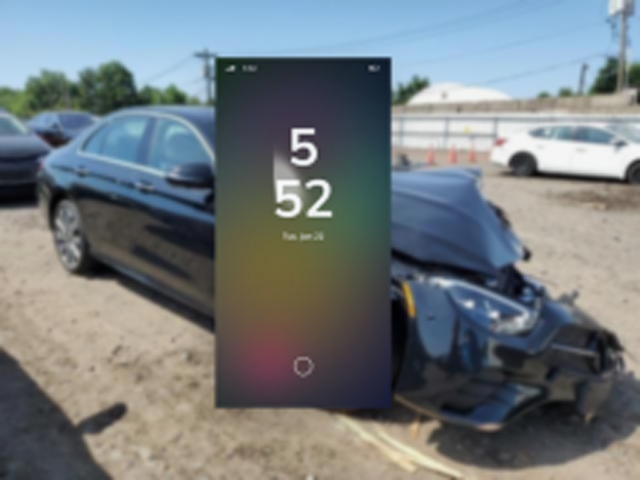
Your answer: 5.52
